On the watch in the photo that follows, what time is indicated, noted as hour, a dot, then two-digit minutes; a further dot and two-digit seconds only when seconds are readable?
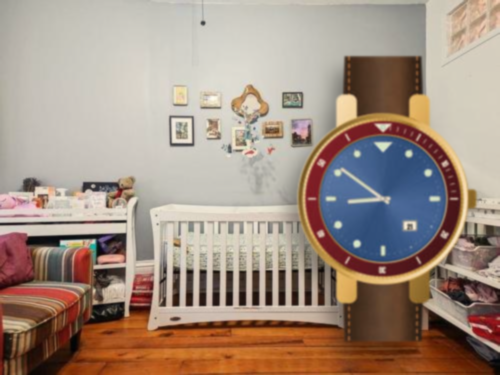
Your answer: 8.51
